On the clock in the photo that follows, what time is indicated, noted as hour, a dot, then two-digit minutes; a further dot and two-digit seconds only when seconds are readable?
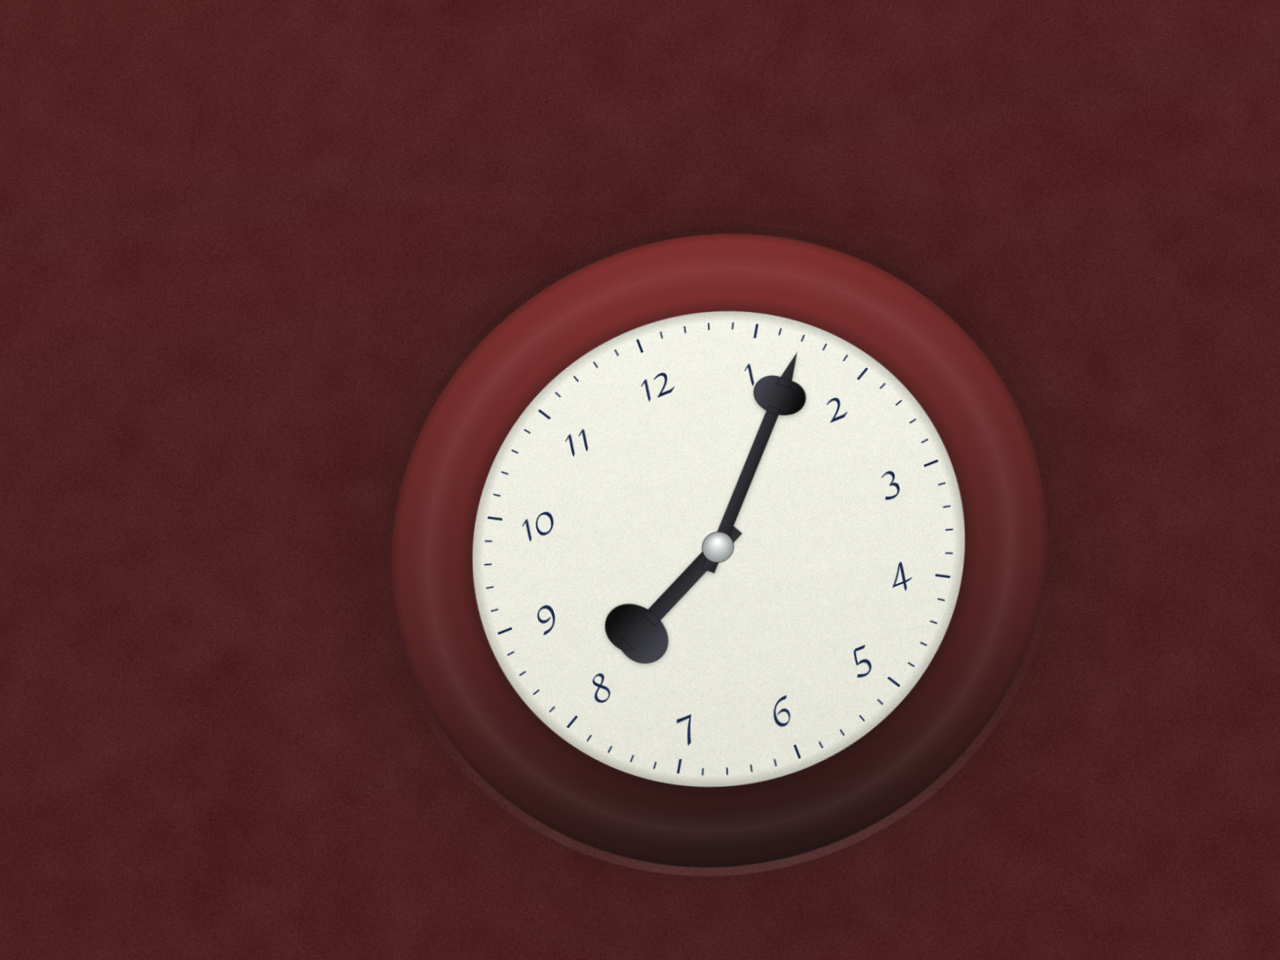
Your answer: 8.07
